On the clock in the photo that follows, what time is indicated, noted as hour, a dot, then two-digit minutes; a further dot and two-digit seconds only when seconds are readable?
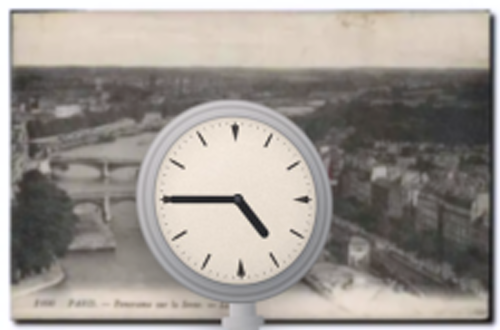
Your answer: 4.45
